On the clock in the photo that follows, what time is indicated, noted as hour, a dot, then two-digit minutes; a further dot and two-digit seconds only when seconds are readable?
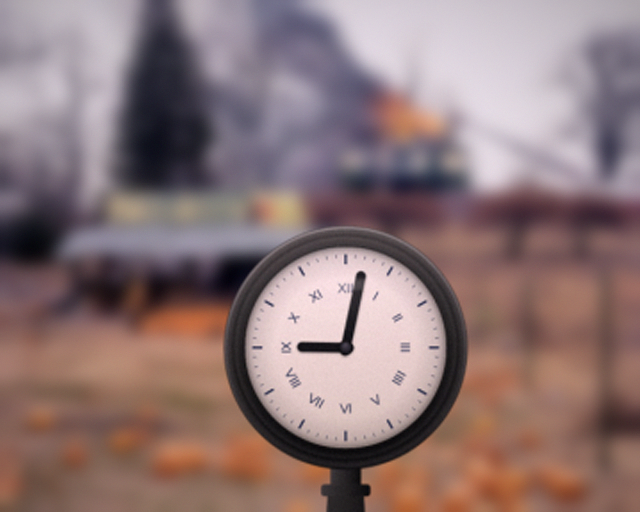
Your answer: 9.02
